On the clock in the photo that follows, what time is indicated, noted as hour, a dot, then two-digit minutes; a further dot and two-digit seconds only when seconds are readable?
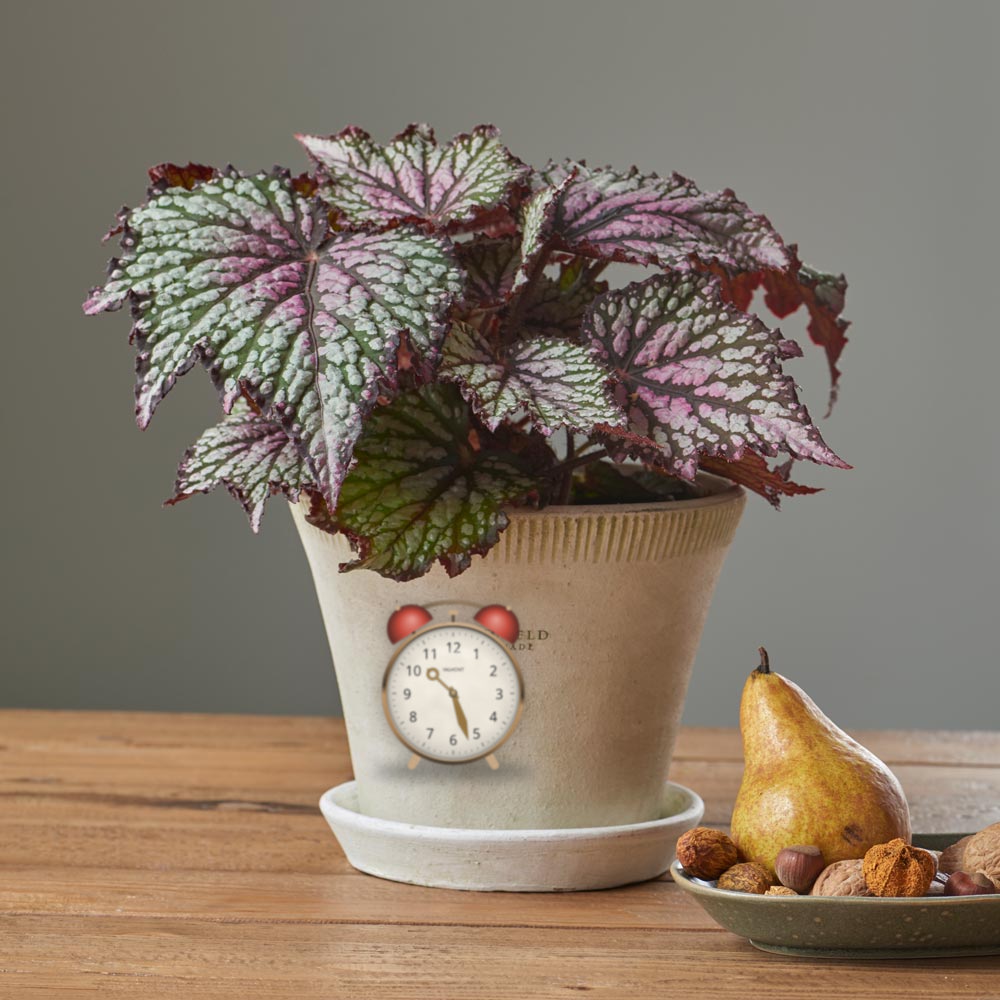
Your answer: 10.27
